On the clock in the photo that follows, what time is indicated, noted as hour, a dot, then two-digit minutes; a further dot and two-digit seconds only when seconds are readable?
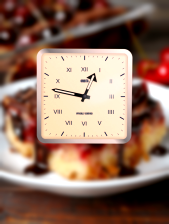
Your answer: 12.47
